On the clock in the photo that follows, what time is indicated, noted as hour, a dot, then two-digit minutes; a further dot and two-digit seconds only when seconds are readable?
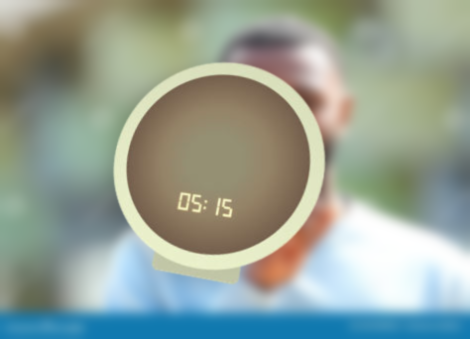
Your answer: 5.15
